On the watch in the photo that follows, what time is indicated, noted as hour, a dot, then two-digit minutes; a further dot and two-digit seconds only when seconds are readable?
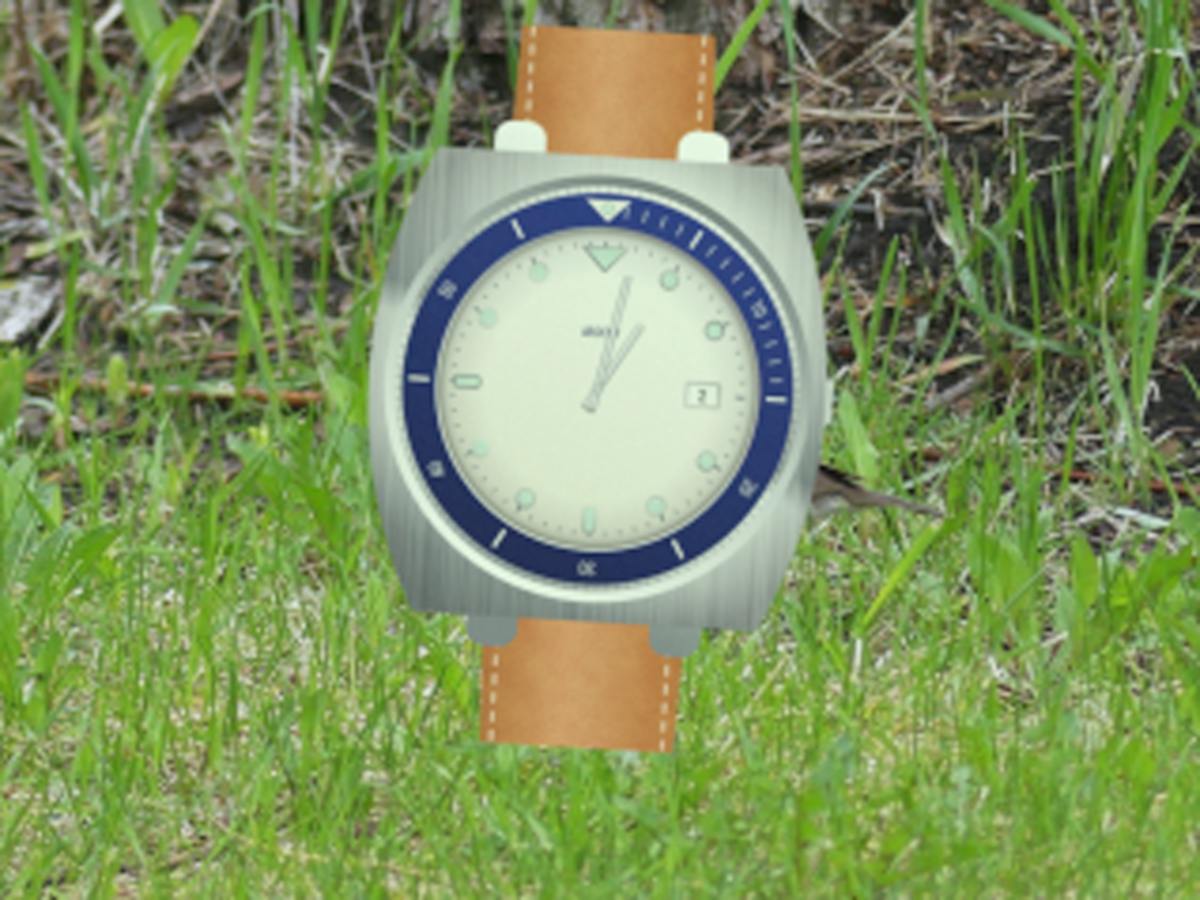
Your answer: 1.02
